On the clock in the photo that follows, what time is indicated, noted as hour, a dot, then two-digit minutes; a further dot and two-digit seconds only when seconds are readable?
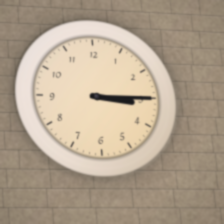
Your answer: 3.15
